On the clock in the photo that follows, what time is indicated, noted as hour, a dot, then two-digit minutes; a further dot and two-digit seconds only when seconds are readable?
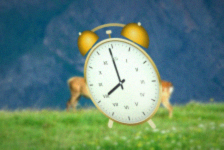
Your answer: 7.59
